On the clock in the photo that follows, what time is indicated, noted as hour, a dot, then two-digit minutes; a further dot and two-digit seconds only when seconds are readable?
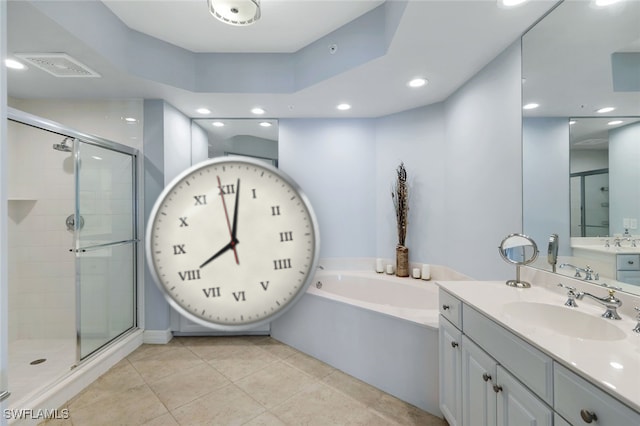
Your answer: 8.01.59
